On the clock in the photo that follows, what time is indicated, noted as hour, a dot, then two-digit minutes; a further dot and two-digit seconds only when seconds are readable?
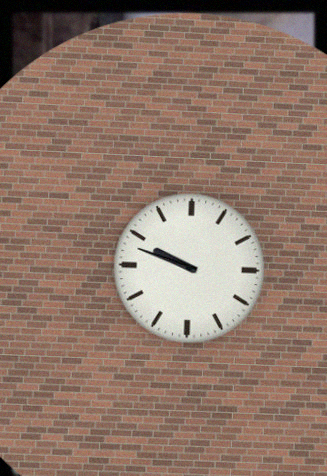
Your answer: 9.48
